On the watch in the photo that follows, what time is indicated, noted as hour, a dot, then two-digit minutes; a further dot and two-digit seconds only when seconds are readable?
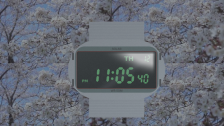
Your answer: 11.05.40
